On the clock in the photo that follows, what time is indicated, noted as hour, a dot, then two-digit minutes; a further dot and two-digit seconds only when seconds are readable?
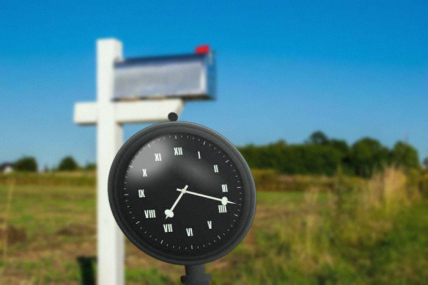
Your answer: 7.18
